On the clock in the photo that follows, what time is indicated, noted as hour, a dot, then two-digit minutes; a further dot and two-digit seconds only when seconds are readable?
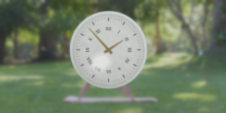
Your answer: 1.53
